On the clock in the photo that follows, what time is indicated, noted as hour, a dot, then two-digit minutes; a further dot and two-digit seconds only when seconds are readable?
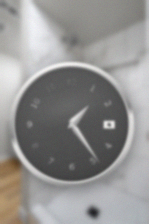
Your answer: 1.24
